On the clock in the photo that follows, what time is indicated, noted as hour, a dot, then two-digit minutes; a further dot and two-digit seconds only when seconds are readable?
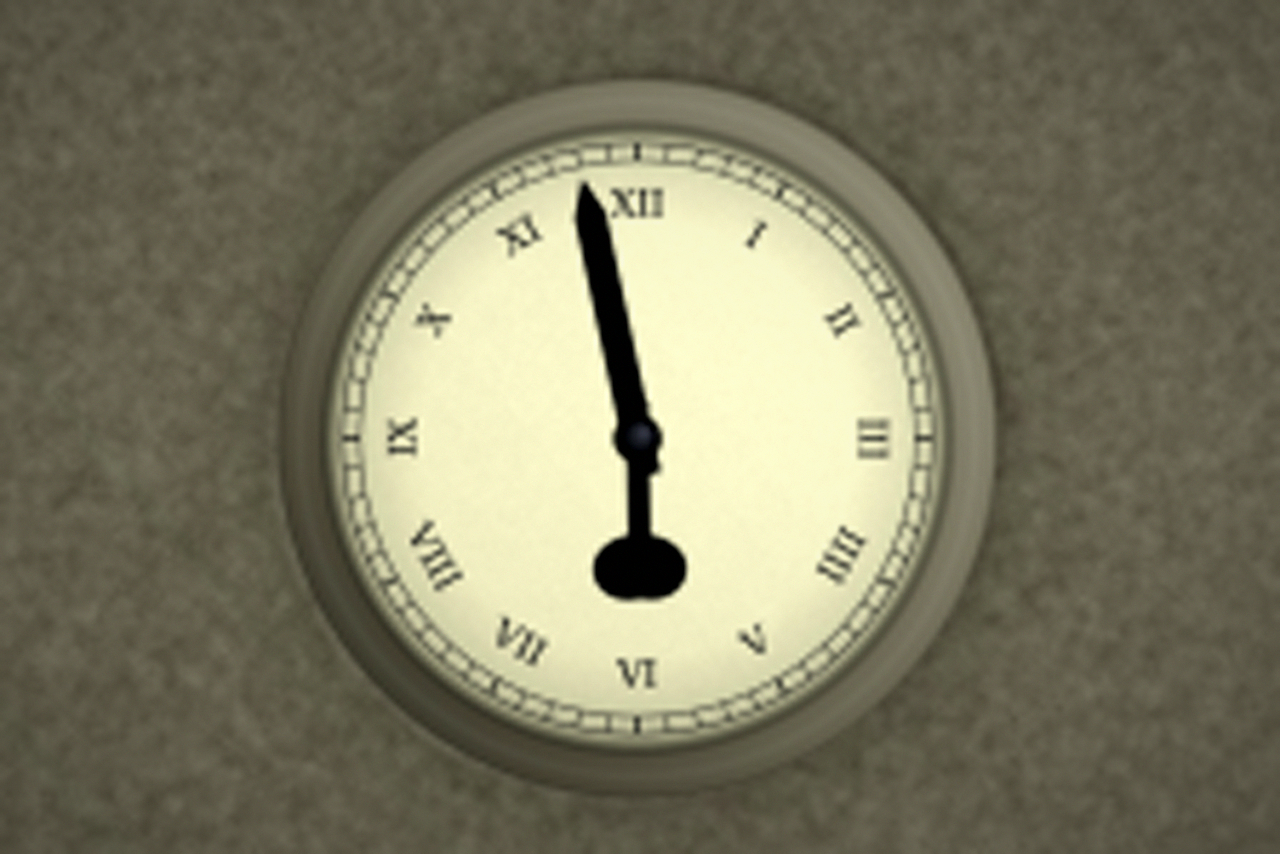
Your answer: 5.58
